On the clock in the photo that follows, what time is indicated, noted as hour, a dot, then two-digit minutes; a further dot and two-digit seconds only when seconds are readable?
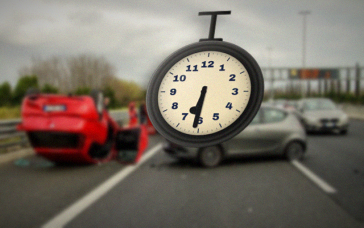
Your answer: 6.31
